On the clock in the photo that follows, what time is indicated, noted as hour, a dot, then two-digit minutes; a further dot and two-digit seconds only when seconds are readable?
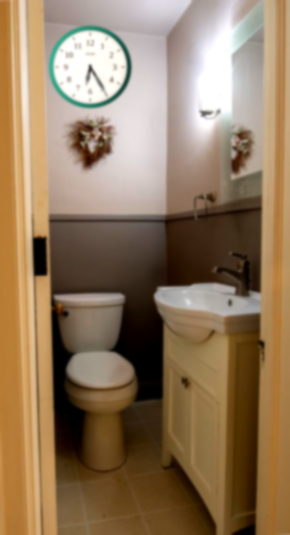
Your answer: 6.25
